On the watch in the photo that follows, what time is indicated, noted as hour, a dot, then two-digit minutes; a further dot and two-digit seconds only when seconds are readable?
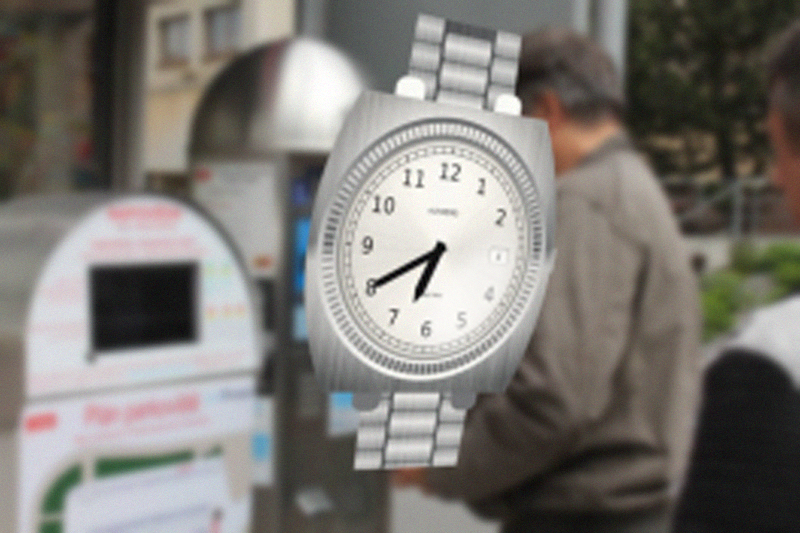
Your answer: 6.40
